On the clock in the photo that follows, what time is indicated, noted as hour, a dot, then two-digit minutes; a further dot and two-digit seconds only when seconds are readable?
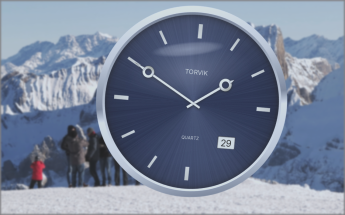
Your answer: 1.50
